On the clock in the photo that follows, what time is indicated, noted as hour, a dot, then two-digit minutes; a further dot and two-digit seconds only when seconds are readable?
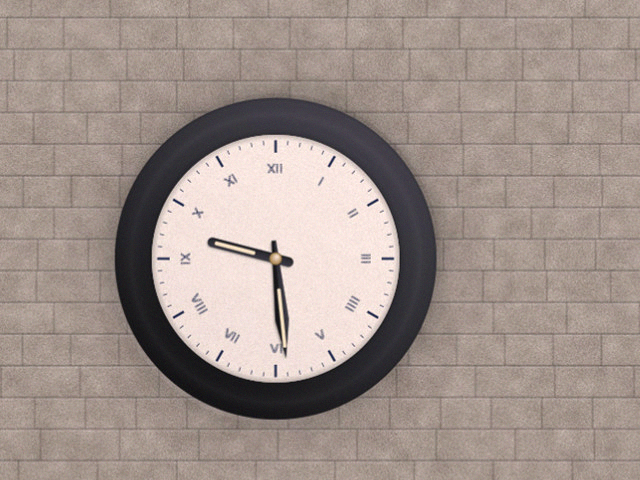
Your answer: 9.29
